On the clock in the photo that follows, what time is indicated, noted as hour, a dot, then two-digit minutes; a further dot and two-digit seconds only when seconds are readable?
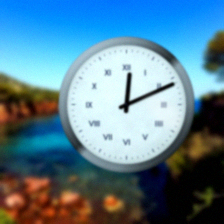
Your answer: 12.11
